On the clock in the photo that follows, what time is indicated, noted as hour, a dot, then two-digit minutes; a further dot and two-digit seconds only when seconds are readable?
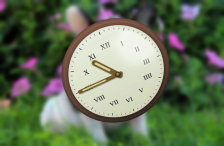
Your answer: 10.45
